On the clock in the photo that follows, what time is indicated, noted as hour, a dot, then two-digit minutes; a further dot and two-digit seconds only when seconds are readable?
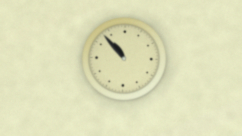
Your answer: 10.53
